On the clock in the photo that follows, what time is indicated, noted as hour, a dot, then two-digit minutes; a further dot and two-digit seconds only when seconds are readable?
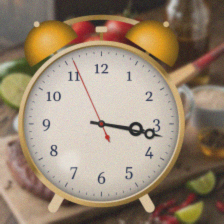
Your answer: 3.16.56
